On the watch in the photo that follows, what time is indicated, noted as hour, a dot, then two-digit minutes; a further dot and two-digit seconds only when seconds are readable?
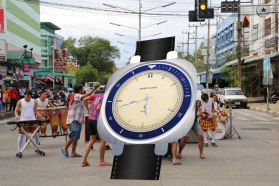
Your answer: 5.42
